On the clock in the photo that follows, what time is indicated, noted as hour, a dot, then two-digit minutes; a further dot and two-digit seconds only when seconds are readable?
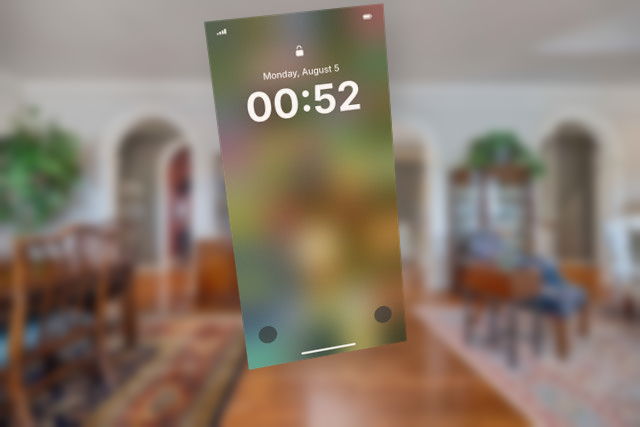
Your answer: 0.52
